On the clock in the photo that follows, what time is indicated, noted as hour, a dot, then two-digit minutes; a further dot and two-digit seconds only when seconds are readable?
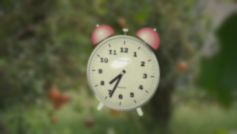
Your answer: 7.34
